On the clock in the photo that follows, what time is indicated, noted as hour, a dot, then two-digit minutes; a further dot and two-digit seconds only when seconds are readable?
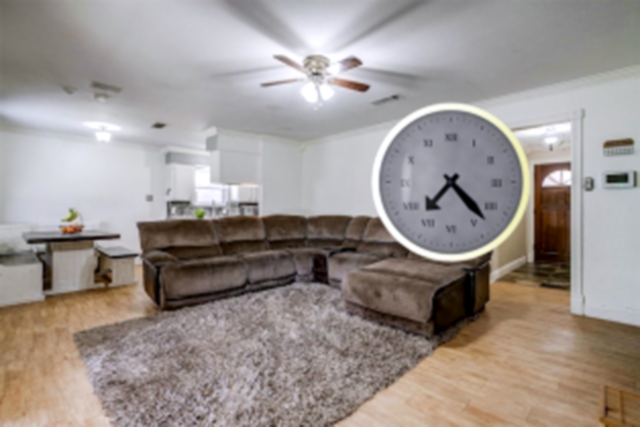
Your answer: 7.23
